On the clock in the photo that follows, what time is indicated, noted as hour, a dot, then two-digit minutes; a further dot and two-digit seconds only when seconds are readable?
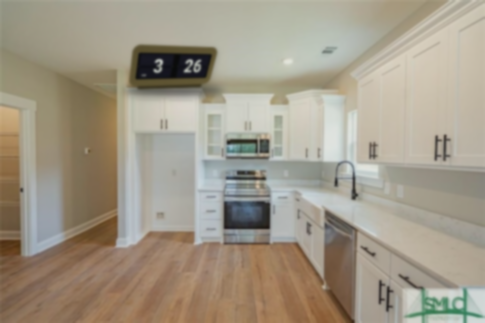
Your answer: 3.26
